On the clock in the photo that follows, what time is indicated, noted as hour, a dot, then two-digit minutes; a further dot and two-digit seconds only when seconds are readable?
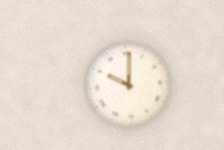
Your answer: 10.01
